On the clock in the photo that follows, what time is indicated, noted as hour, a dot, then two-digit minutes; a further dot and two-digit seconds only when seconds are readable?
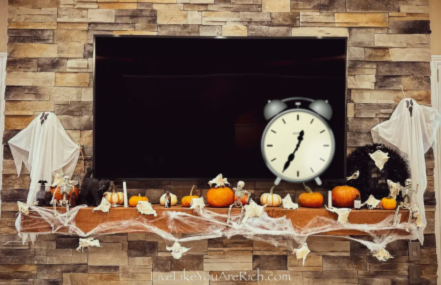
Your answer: 12.35
